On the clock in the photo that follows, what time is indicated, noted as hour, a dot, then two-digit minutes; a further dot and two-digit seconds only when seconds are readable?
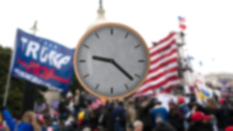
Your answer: 9.22
